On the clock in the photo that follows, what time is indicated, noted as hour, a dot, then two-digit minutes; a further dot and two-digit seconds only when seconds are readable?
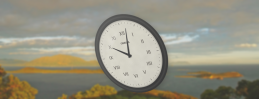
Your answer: 10.02
